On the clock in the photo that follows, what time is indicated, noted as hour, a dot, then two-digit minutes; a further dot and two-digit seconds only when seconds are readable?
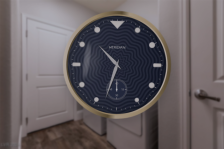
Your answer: 10.33
